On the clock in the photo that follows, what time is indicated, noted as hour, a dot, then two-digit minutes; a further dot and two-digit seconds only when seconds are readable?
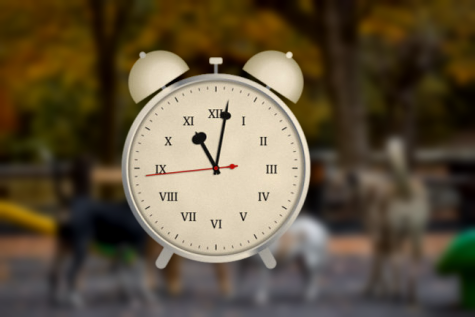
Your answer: 11.01.44
